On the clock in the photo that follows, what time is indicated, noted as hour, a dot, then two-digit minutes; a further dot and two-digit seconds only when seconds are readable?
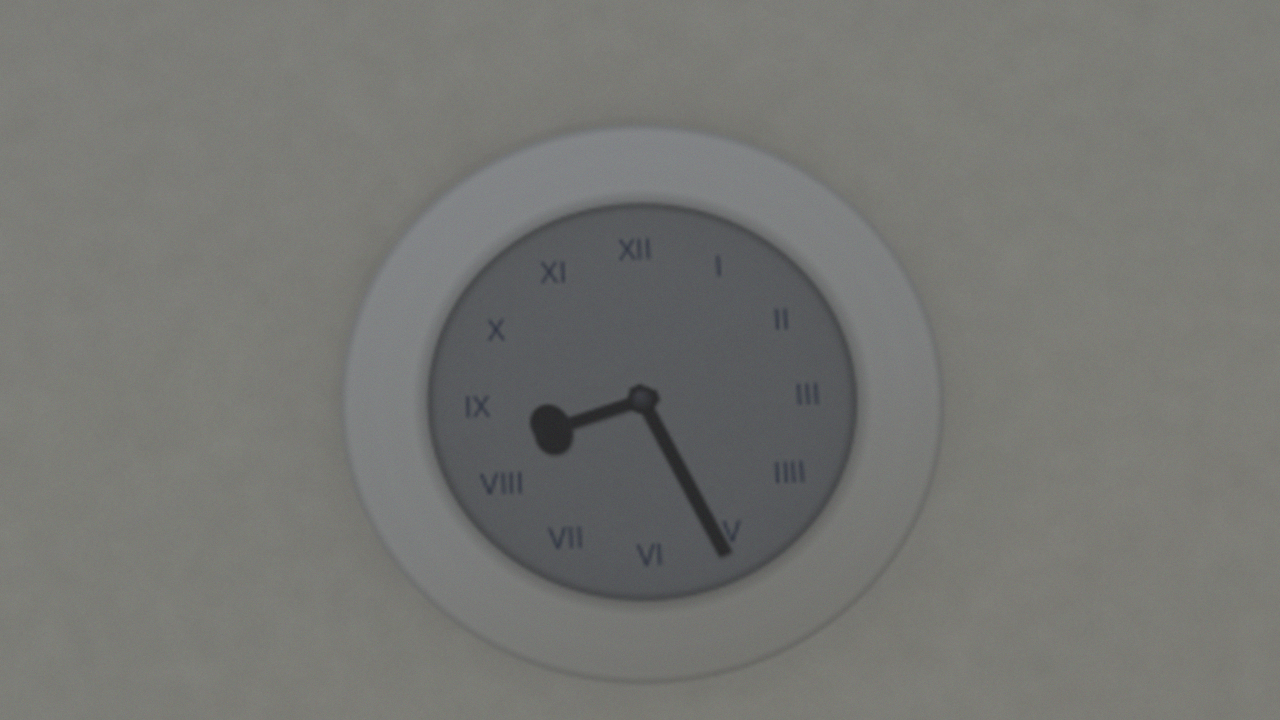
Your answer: 8.26
